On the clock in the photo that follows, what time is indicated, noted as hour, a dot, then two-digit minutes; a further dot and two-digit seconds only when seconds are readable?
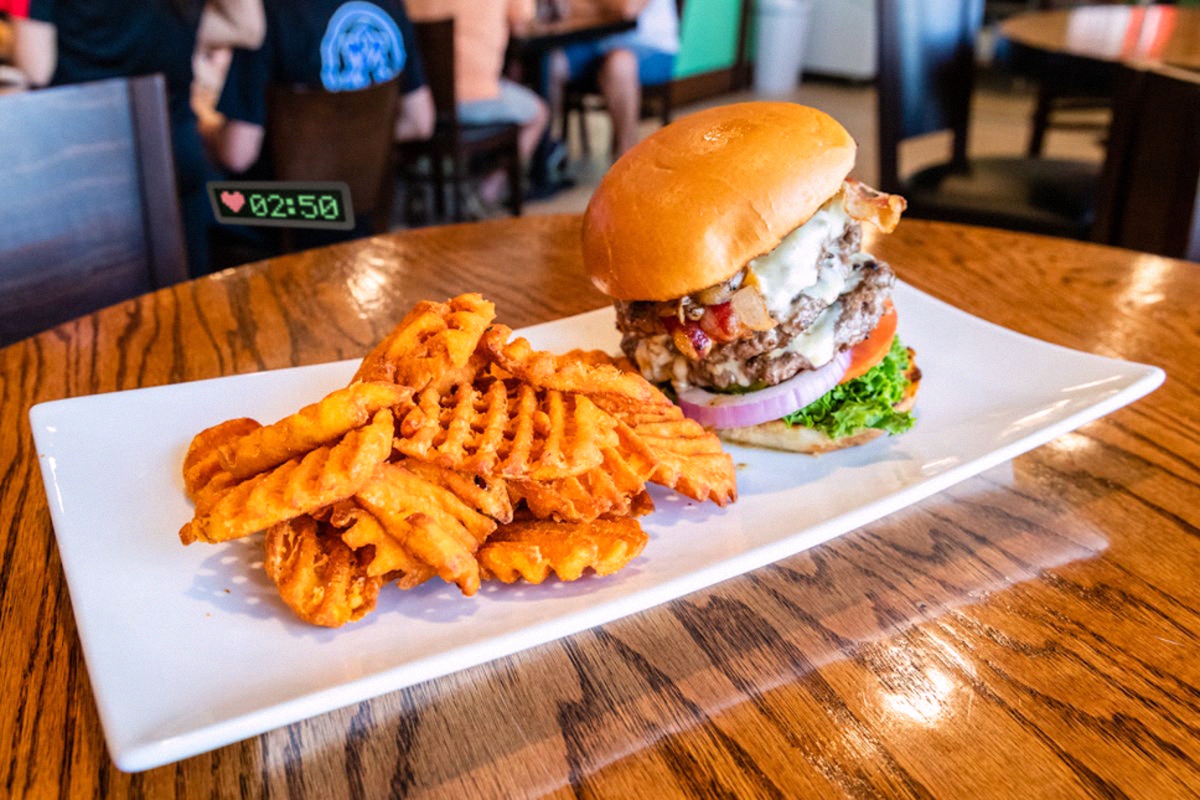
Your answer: 2.50
